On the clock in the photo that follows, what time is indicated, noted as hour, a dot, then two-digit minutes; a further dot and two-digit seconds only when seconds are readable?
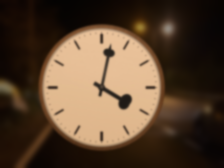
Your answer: 4.02
